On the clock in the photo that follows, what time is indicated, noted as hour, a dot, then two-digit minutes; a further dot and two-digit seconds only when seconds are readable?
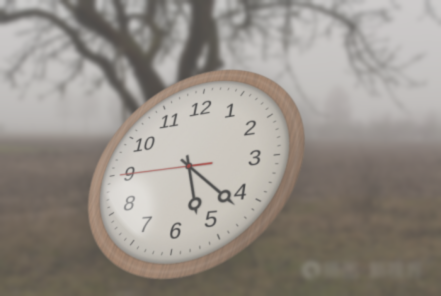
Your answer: 5.21.45
